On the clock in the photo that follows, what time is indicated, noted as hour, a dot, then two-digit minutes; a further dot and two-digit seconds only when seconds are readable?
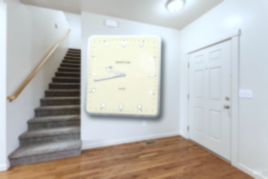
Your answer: 9.43
